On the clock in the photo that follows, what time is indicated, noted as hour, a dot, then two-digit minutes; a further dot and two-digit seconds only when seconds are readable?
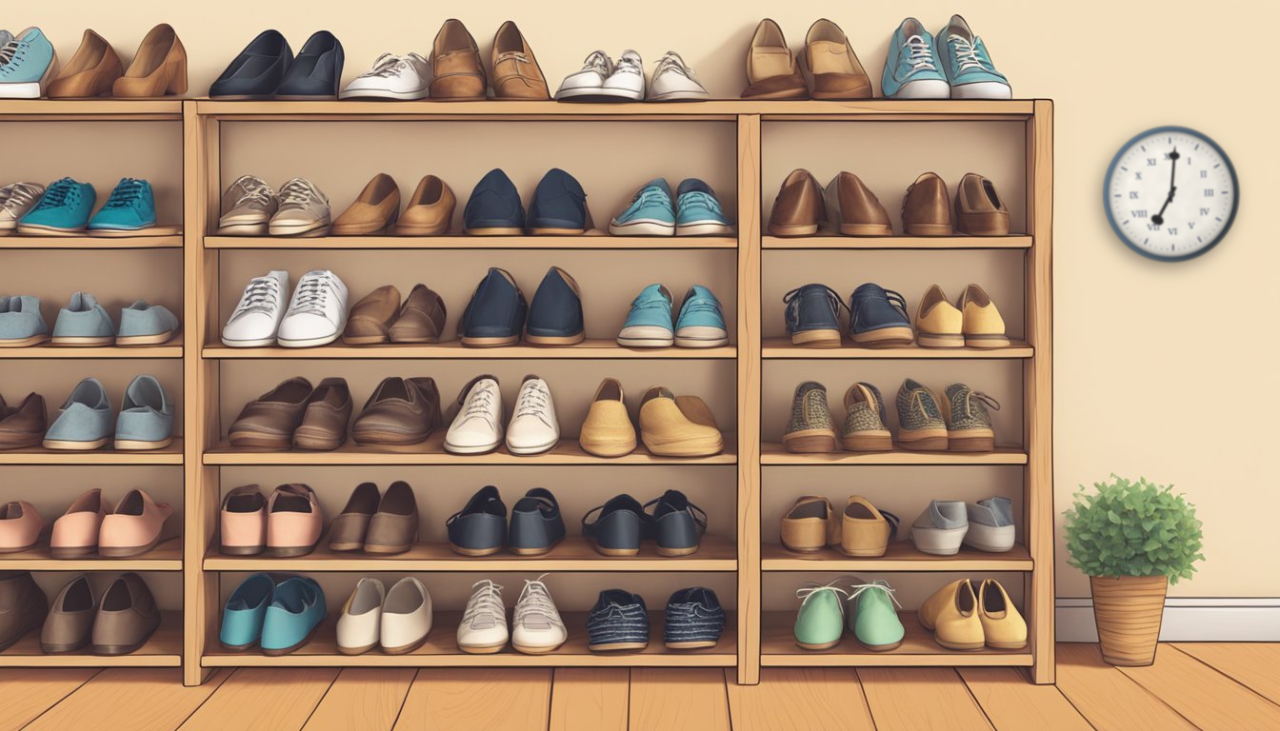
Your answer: 7.01
